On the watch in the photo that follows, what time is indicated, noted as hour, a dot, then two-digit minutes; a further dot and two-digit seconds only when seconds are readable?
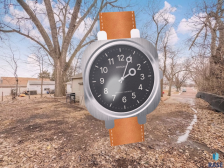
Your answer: 2.04
